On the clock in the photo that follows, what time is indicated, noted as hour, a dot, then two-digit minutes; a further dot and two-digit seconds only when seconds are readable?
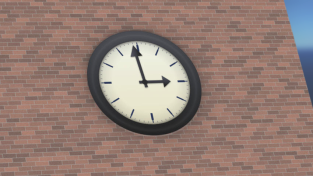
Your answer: 2.59
